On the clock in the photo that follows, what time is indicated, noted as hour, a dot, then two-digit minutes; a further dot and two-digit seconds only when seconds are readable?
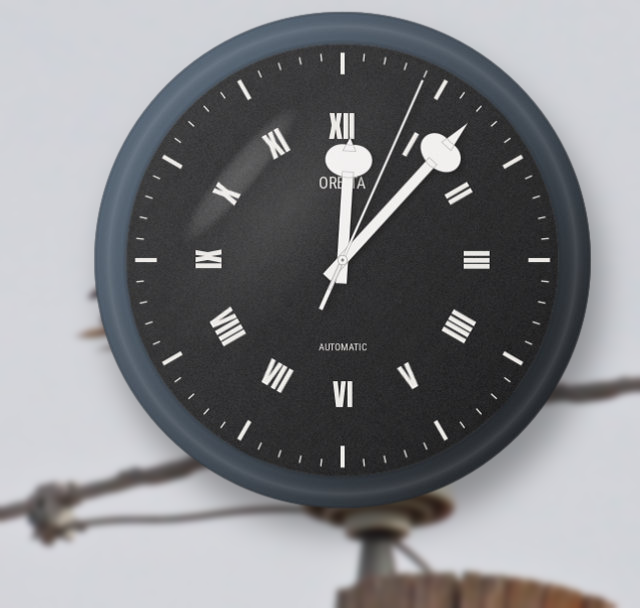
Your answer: 12.07.04
